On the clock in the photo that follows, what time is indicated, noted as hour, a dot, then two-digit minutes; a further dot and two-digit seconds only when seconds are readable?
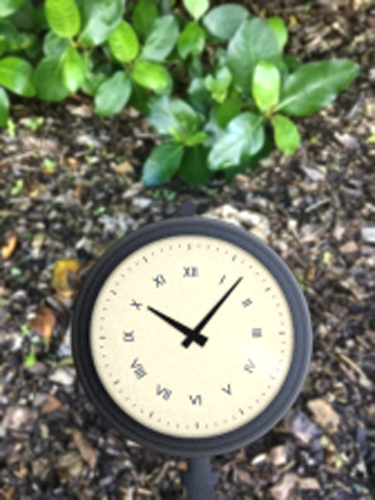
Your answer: 10.07
